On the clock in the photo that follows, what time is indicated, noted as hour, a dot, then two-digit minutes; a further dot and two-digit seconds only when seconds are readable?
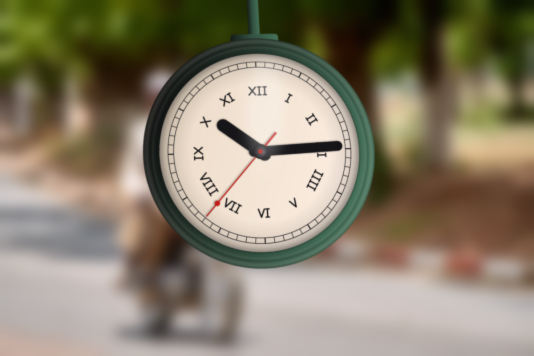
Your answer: 10.14.37
